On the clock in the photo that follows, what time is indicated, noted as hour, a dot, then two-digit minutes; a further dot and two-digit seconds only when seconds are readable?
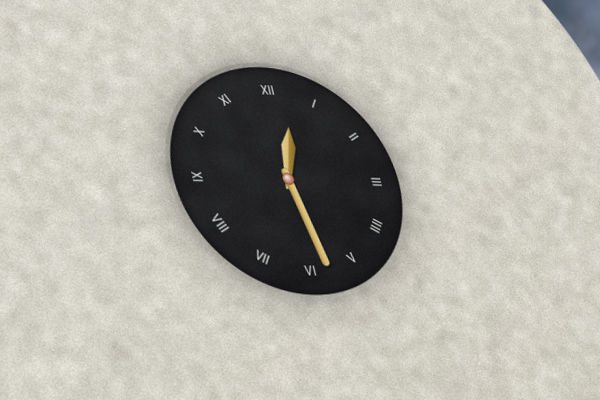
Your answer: 12.28
